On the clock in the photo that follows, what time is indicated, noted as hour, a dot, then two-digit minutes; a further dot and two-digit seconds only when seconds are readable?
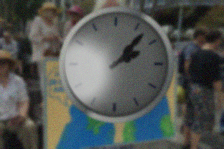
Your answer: 2.07
